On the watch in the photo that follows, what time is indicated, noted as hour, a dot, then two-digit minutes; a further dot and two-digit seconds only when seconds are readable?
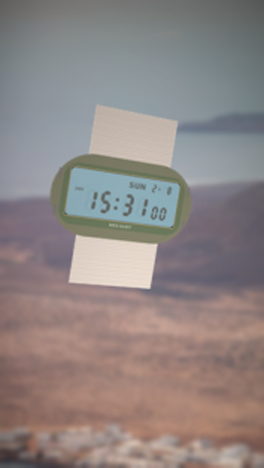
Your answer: 15.31.00
